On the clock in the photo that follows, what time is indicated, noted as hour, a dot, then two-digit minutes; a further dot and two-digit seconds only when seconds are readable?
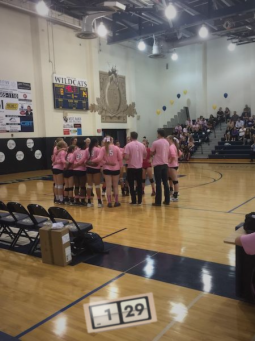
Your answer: 1.29
